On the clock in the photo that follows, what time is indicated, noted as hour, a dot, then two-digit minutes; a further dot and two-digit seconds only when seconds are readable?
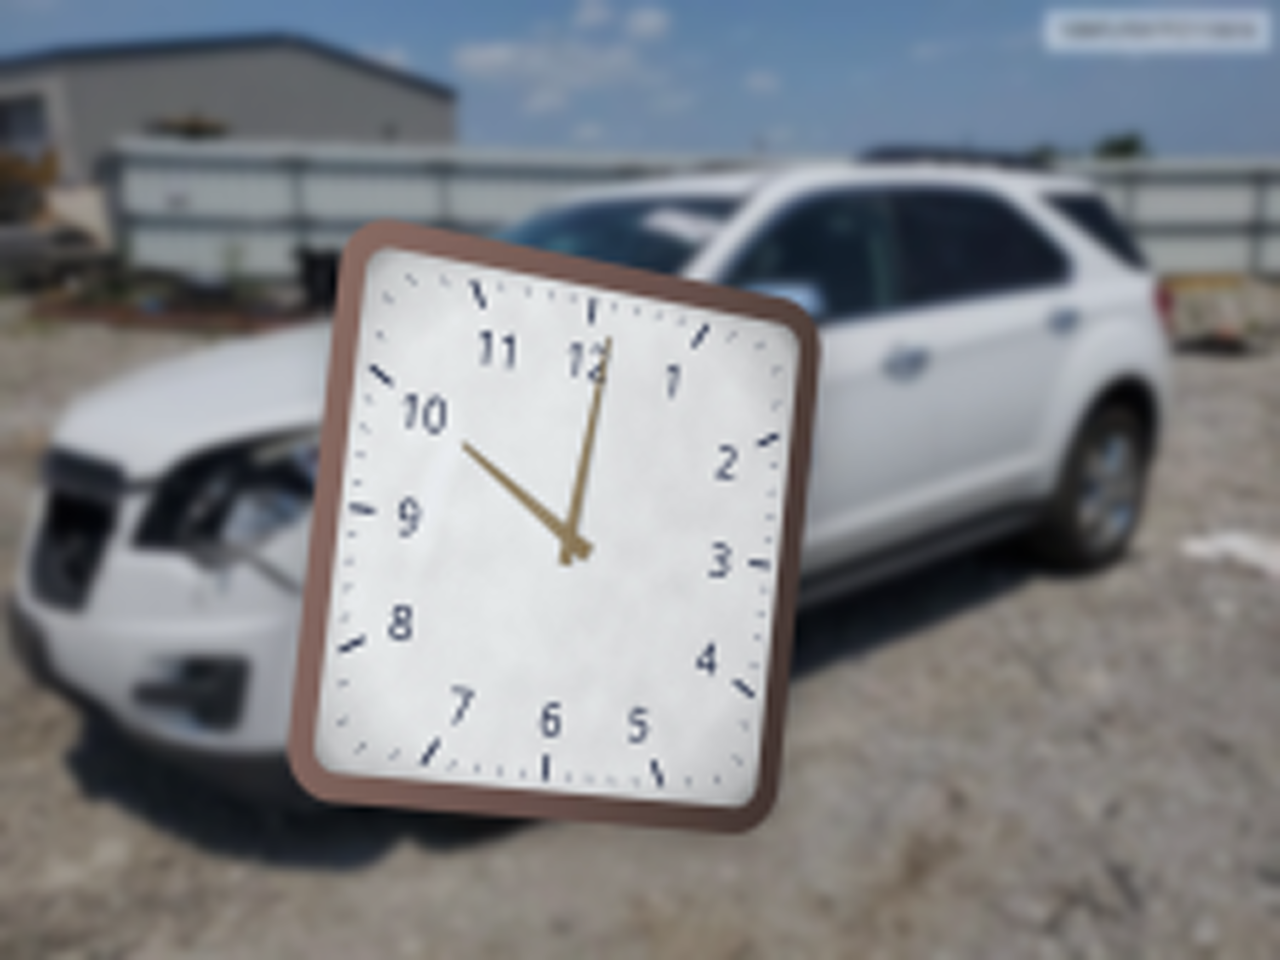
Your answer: 10.01
